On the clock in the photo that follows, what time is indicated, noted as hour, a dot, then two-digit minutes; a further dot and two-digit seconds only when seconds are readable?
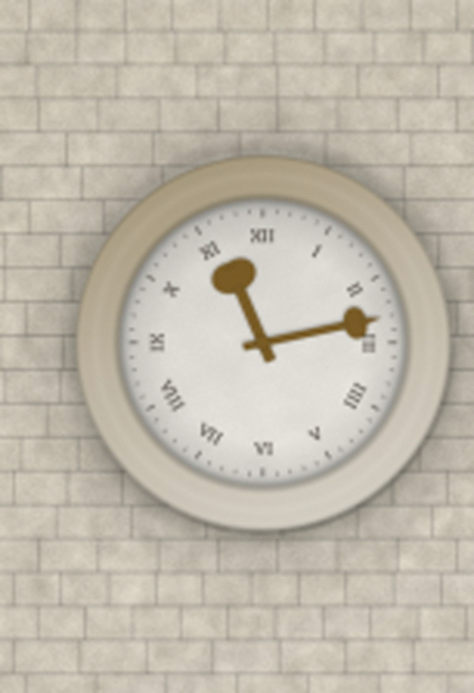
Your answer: 11.13
